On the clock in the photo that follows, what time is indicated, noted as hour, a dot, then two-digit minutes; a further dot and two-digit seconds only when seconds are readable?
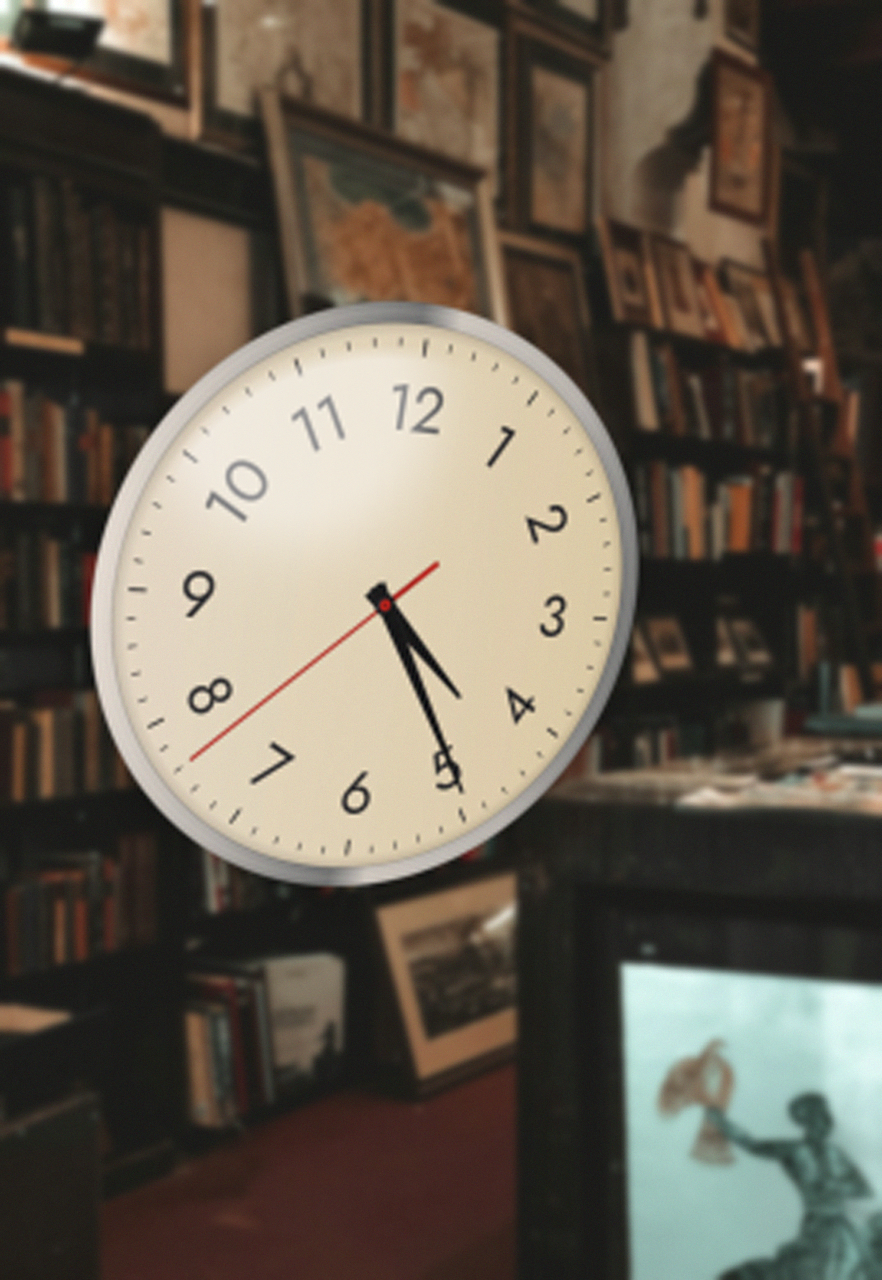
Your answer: 4.24.38
